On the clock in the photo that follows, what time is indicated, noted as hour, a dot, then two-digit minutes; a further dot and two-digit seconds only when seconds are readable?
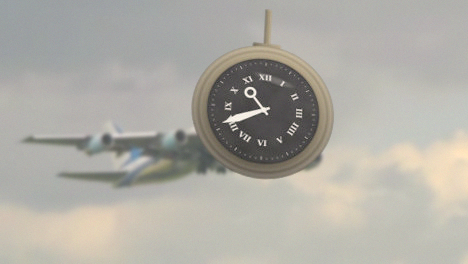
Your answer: 10.41
